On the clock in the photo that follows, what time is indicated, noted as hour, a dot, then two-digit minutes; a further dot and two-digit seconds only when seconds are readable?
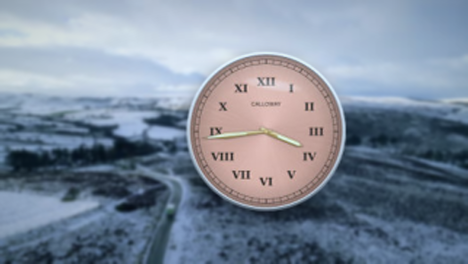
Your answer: 3.44
